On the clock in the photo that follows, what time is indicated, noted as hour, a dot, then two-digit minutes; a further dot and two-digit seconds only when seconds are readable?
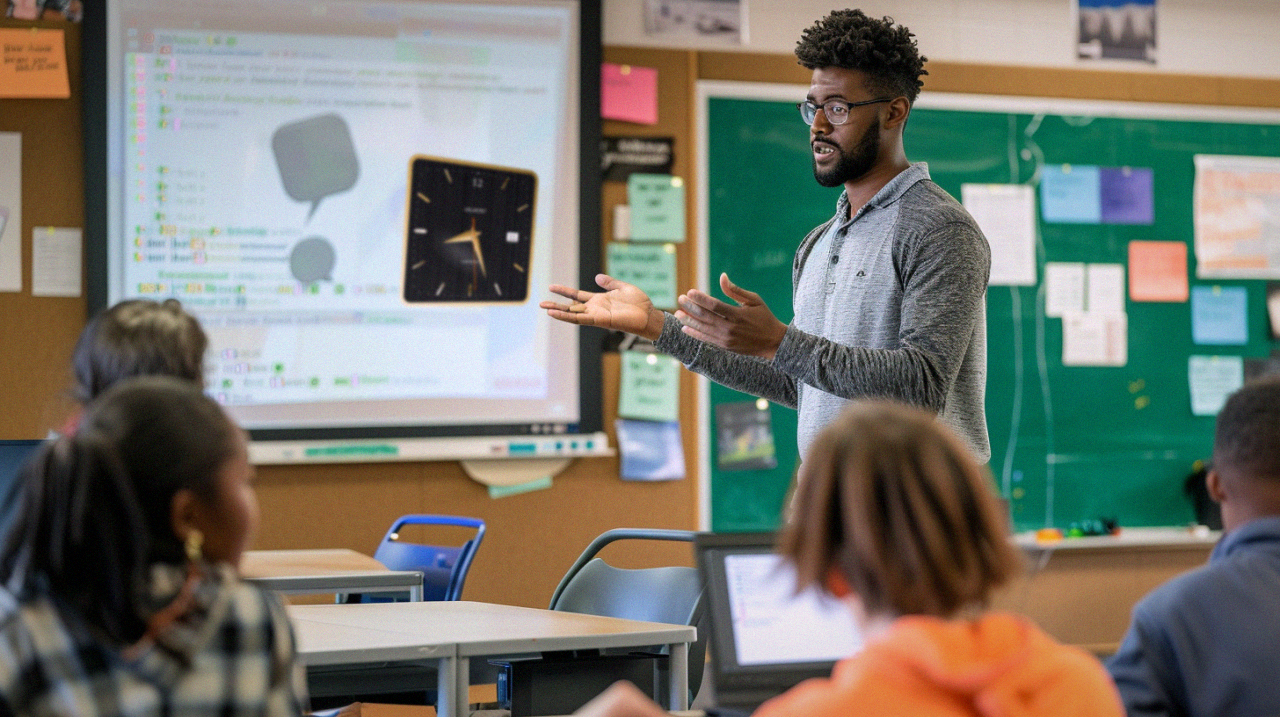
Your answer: 8.26.29
